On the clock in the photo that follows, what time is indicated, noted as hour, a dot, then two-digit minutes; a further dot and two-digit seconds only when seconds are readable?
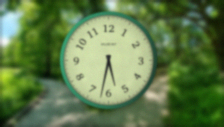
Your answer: 5.32
